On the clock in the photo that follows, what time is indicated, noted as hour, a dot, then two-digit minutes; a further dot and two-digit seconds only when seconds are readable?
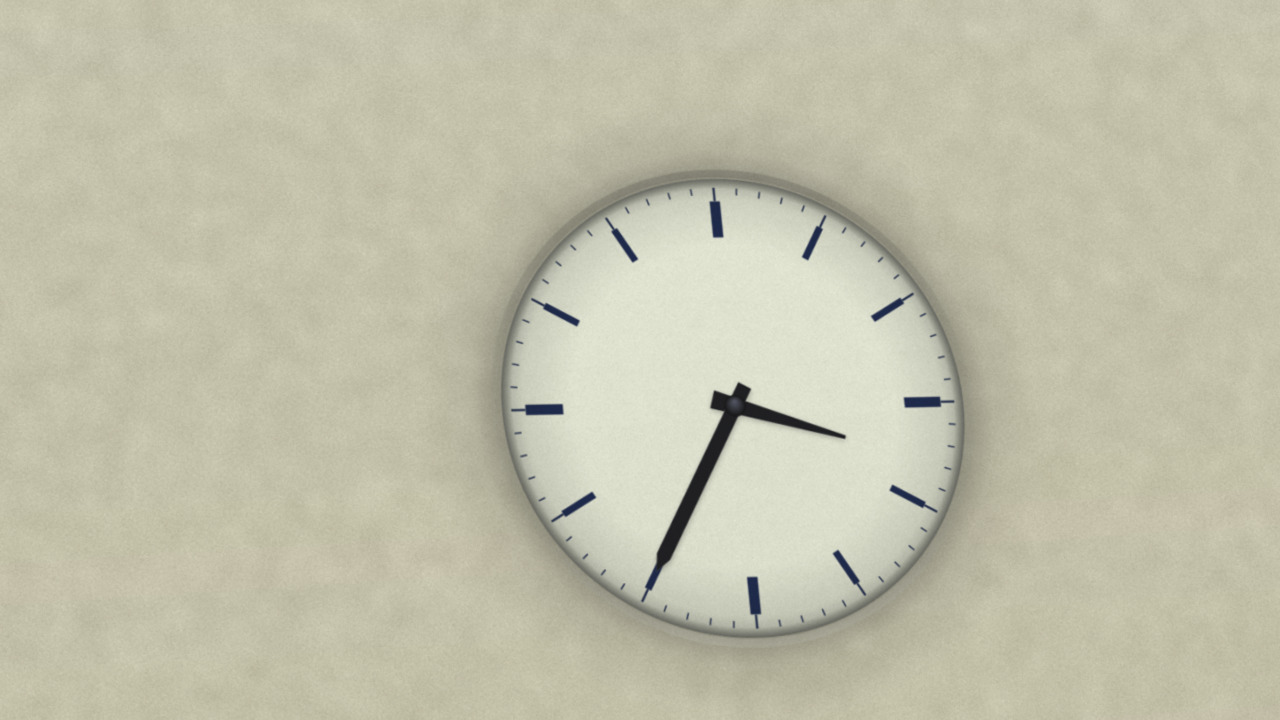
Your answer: 3.35
